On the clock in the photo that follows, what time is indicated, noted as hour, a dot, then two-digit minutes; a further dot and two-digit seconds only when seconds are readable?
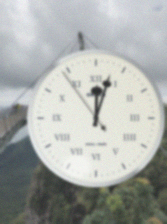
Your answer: 12.02.54
